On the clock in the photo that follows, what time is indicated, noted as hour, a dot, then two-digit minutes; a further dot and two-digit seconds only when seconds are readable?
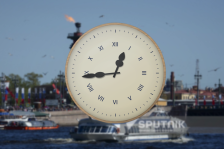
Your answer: 12.44
